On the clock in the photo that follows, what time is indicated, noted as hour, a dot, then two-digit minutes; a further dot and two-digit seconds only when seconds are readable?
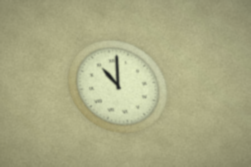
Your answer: 11.02
